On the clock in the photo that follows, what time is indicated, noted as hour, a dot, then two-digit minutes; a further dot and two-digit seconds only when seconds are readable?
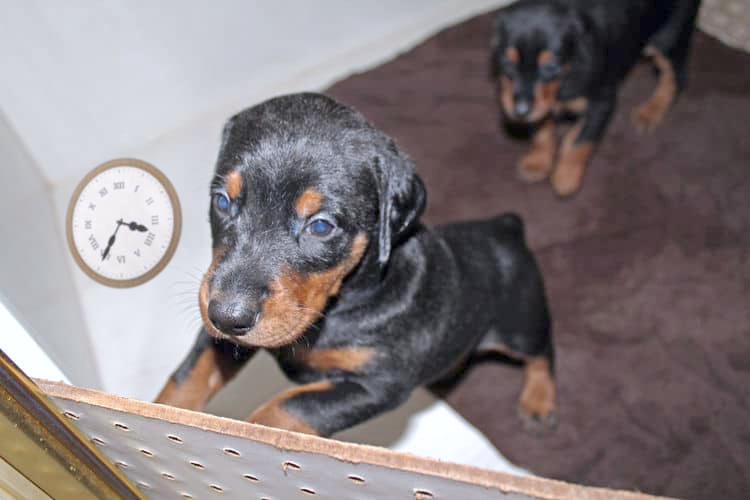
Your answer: 3.35
